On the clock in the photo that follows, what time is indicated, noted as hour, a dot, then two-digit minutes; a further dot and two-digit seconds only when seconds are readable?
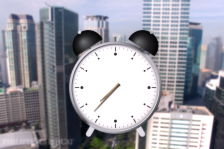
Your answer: 7.37
